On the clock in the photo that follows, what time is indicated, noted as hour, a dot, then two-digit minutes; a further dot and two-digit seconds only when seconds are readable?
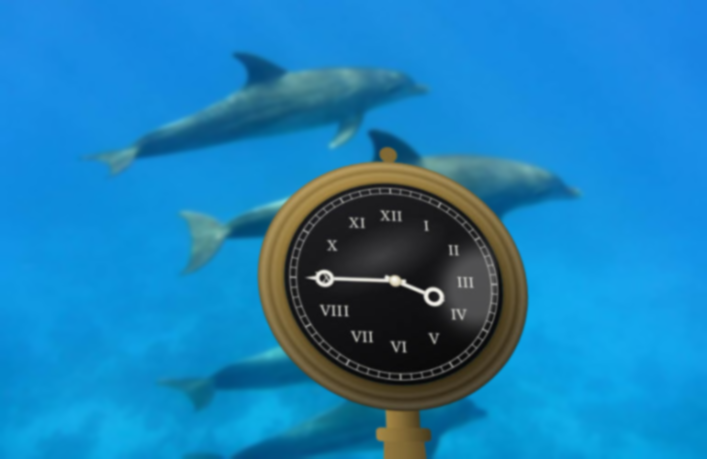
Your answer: 3.45
